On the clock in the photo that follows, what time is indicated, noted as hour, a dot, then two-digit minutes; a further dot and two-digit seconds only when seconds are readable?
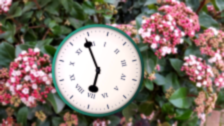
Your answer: 6.59
